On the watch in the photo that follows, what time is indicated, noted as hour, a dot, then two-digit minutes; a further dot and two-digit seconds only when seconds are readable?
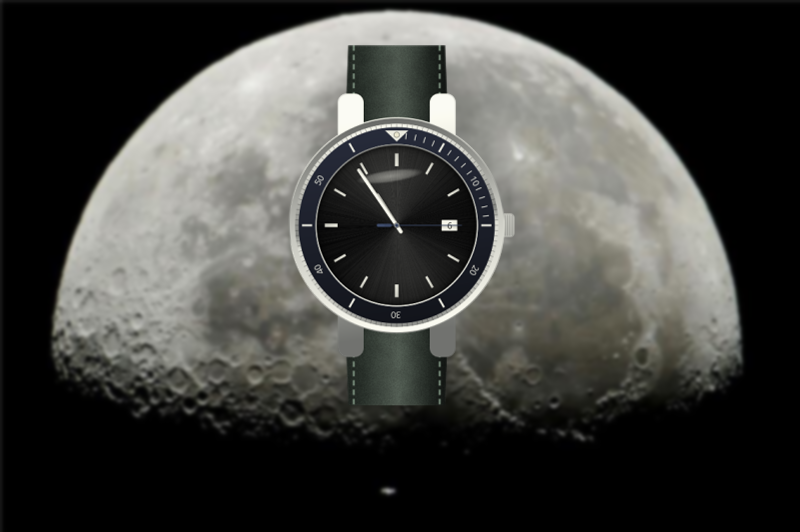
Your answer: 10.54.15
